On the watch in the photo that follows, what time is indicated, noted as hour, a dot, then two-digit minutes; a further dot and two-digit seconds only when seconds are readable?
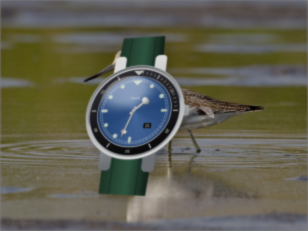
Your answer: 1.33
